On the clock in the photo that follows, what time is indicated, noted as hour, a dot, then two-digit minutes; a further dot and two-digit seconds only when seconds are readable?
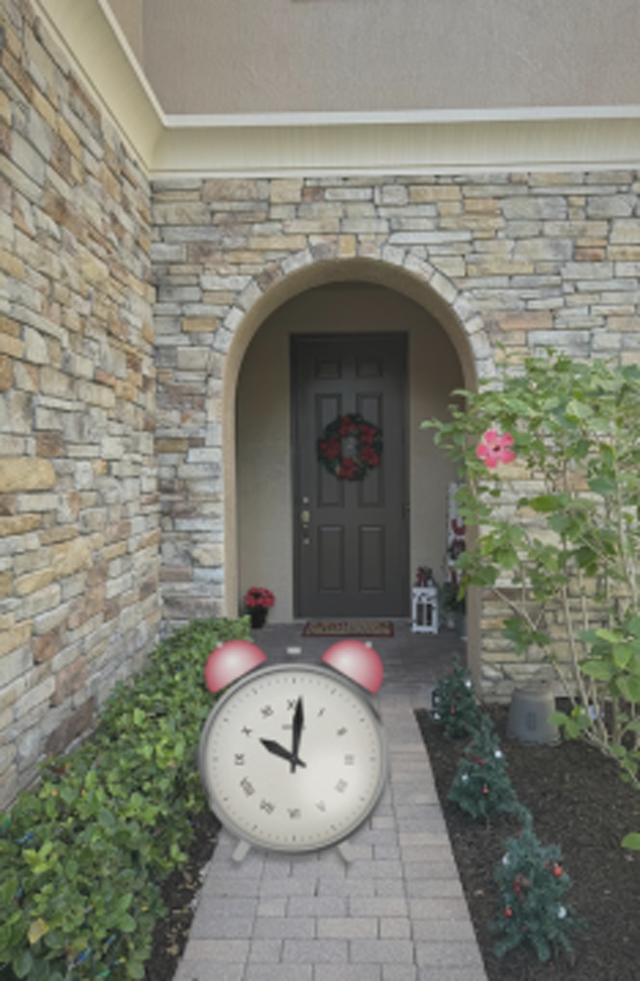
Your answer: 10.01
